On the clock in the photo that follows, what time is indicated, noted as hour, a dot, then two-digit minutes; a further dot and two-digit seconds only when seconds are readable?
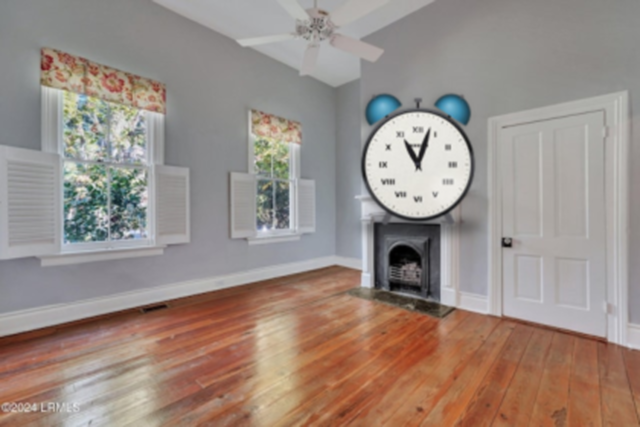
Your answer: 11.03
